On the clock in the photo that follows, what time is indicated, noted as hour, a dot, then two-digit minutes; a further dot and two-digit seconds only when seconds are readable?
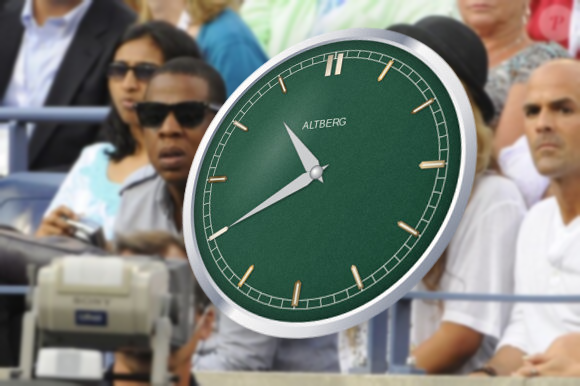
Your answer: 10.40
